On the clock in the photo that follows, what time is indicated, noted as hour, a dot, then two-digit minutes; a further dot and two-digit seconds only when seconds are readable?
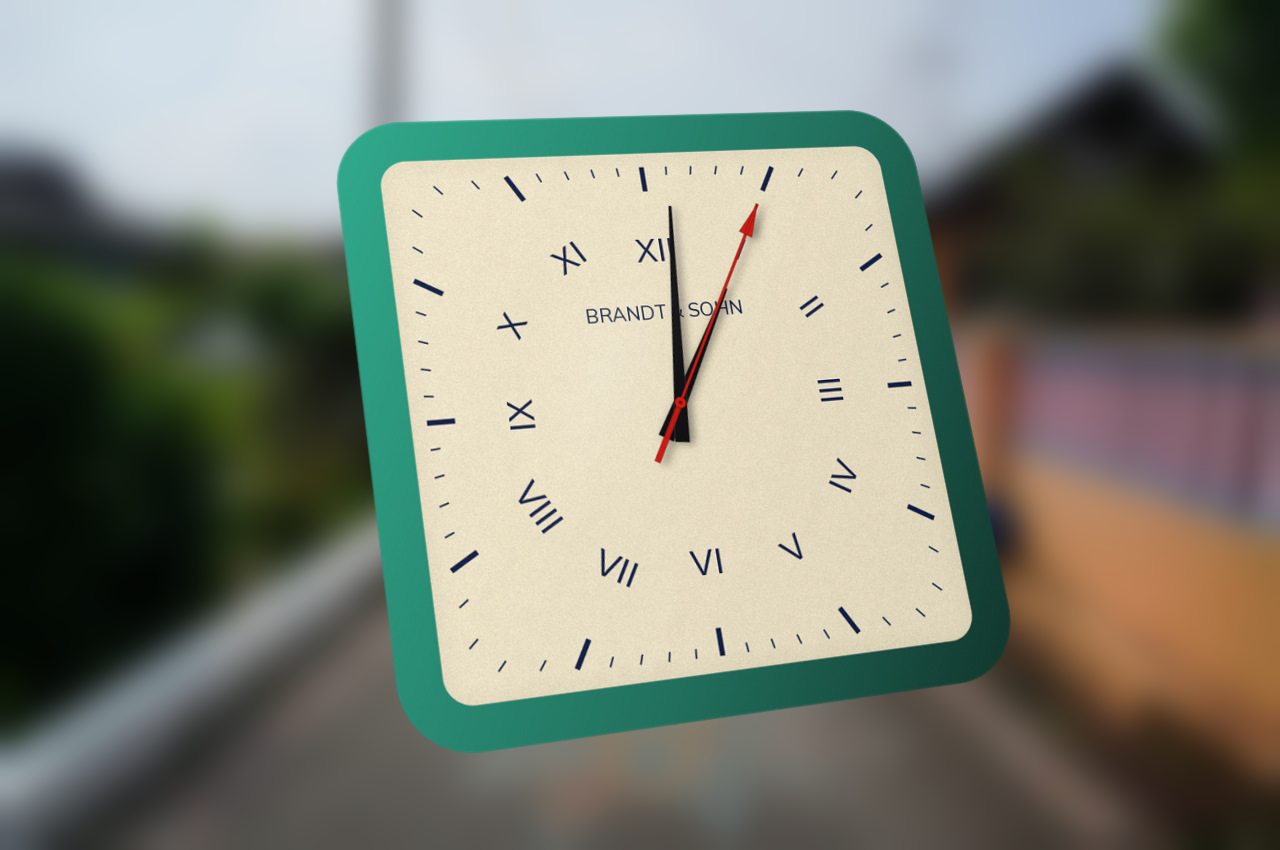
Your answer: 1.01.05
